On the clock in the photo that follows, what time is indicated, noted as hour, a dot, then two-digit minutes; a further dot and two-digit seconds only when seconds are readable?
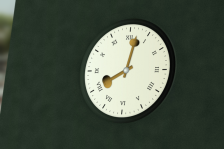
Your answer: 8.02
